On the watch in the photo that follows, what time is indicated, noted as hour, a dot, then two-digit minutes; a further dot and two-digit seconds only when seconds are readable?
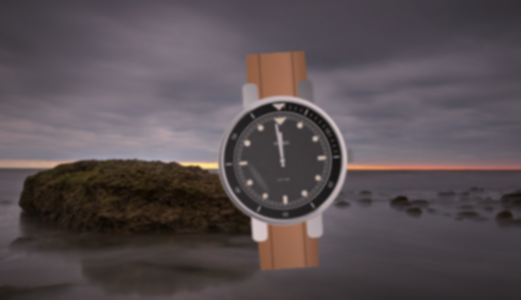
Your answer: 11.59
